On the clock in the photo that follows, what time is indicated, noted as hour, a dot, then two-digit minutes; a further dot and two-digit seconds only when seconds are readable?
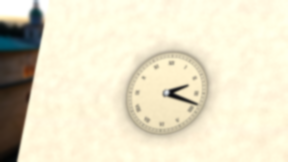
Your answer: 2.18
